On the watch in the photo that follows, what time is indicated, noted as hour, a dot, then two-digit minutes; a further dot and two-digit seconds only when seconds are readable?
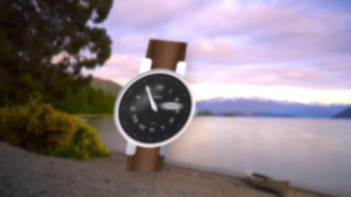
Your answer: 10.55
